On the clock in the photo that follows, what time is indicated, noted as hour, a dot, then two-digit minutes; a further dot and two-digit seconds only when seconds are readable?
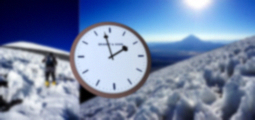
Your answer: 1.58
